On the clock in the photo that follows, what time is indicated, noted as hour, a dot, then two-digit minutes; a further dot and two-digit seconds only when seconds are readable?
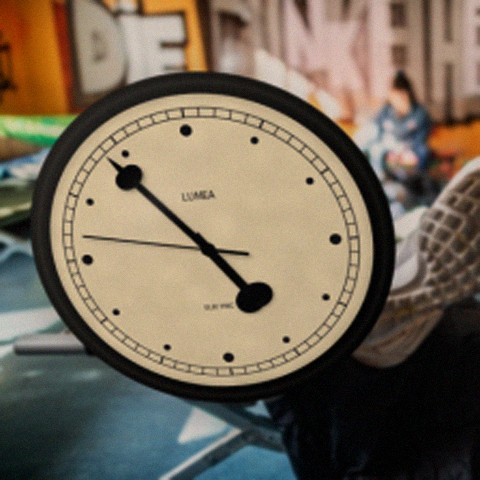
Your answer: 4.53.47
